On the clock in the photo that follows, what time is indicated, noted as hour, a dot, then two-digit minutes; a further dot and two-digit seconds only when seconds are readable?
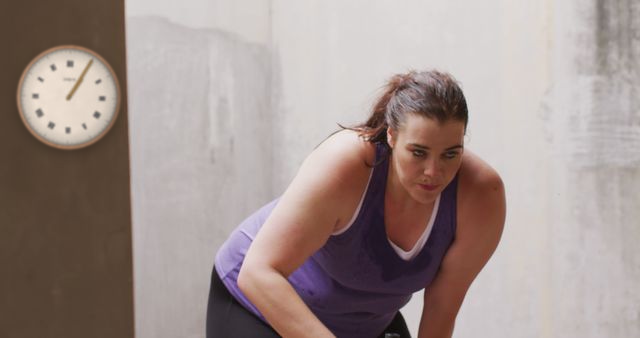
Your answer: 1.05
